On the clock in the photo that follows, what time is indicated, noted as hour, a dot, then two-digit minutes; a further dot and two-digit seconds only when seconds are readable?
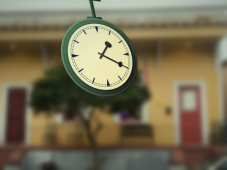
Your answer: 1.20
